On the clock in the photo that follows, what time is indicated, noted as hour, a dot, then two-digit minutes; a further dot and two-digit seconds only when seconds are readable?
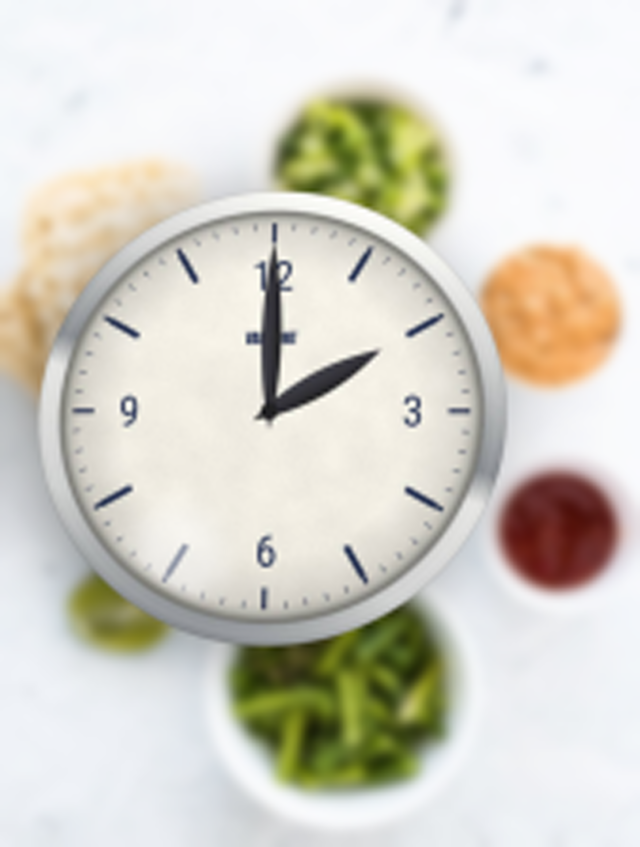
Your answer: 2.00
